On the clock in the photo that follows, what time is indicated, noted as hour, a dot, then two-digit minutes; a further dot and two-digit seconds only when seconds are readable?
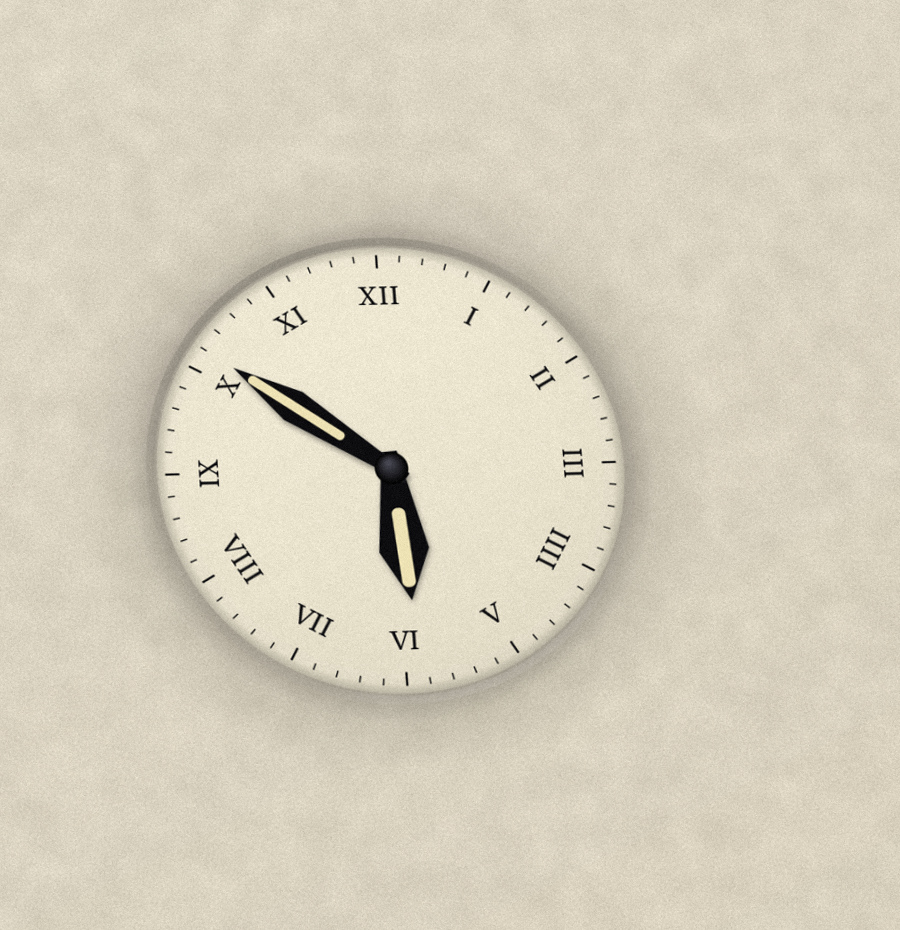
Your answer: 5.51
